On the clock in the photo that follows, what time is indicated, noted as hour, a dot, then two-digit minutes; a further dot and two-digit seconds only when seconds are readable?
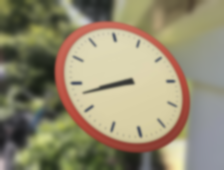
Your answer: 8.43
